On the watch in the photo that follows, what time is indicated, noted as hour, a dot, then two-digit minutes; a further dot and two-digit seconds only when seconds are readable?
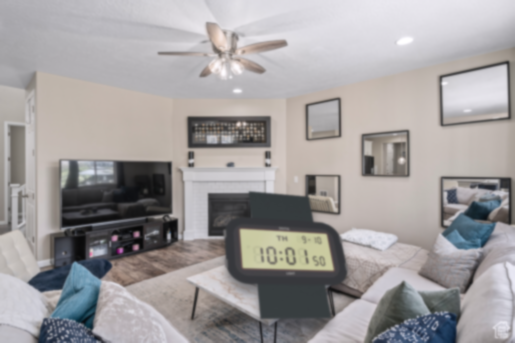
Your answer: 10.01
